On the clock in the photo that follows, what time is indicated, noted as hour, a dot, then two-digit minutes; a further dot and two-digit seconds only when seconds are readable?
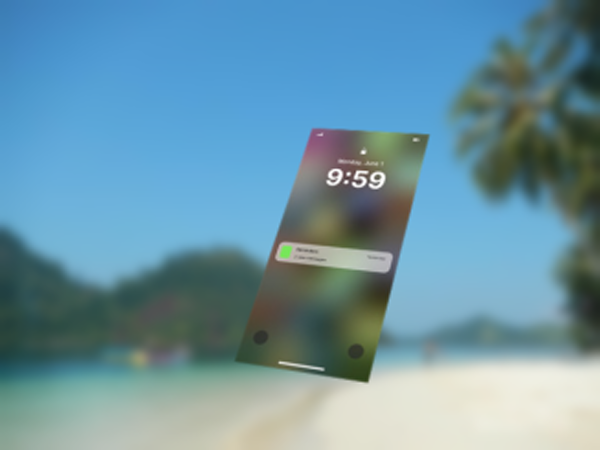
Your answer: 9.59
